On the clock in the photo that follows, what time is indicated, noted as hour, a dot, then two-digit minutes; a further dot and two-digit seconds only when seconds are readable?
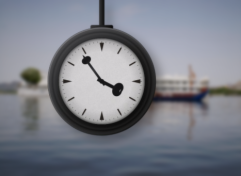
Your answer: 3.54
